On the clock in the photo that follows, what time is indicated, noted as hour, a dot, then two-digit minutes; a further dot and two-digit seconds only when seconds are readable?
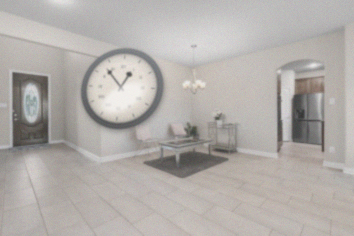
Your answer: 12.53
